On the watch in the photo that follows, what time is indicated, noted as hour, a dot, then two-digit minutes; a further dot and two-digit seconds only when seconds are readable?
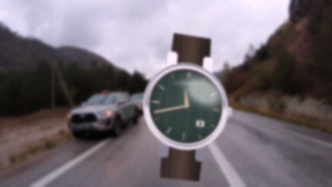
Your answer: 11.42
